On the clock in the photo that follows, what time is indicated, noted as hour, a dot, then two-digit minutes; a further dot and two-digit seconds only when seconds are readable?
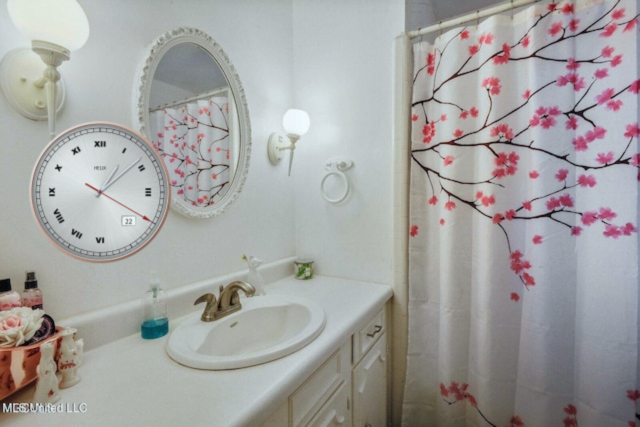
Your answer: 1.08.20
